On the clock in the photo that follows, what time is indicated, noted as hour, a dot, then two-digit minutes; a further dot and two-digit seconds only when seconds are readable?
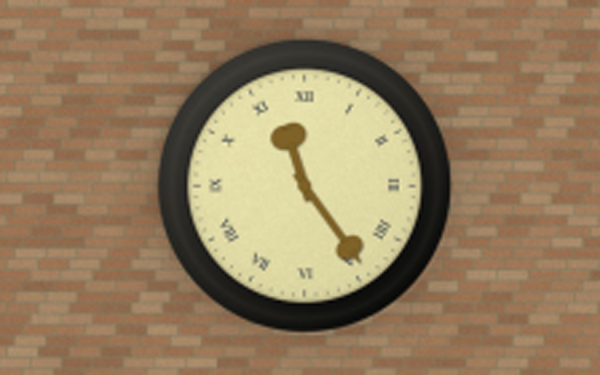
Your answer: 11.24
